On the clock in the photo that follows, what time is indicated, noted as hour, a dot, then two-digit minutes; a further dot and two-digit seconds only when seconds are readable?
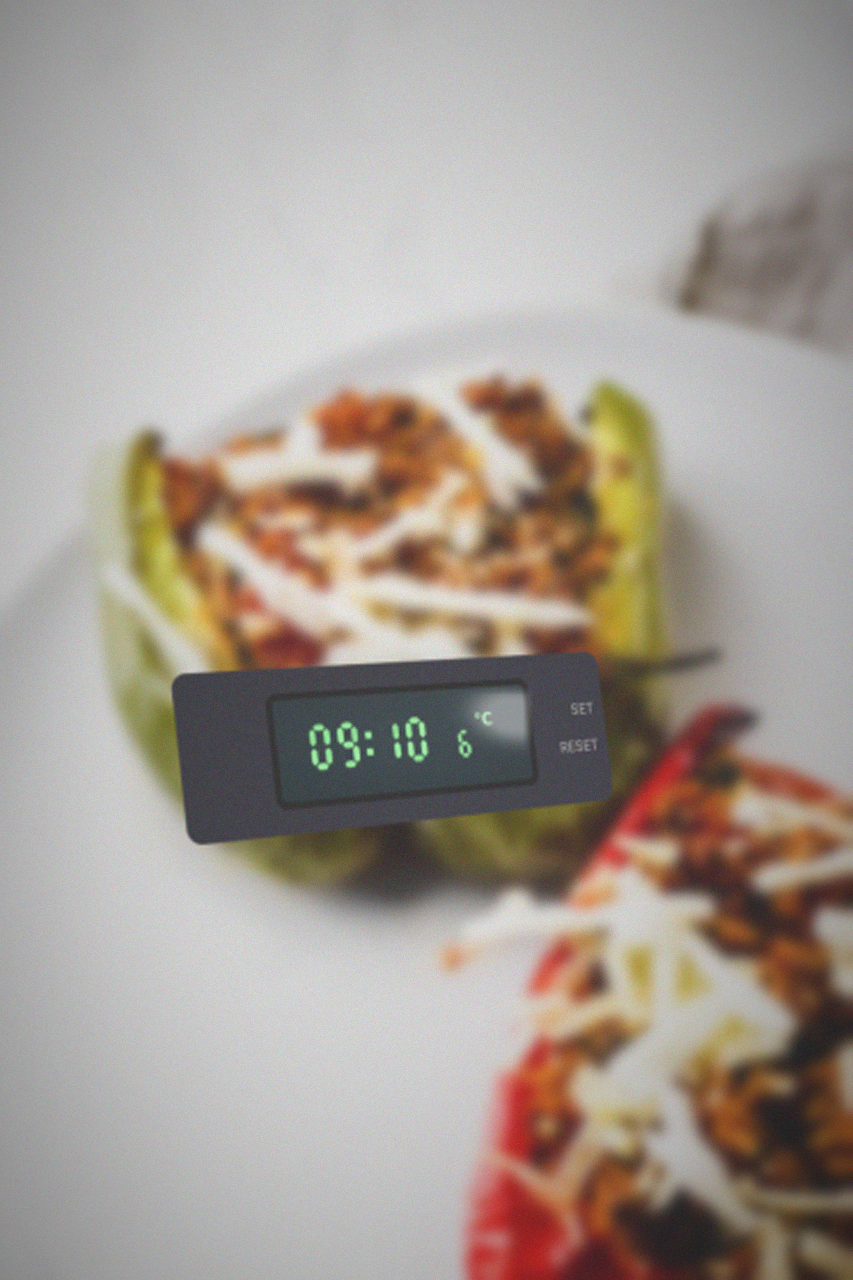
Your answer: 9.10
